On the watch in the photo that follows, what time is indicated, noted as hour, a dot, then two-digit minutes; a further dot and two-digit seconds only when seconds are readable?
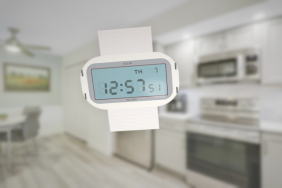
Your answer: 12.57.51
